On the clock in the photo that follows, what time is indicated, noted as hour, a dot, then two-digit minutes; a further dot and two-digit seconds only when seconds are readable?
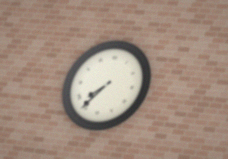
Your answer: 7.36
